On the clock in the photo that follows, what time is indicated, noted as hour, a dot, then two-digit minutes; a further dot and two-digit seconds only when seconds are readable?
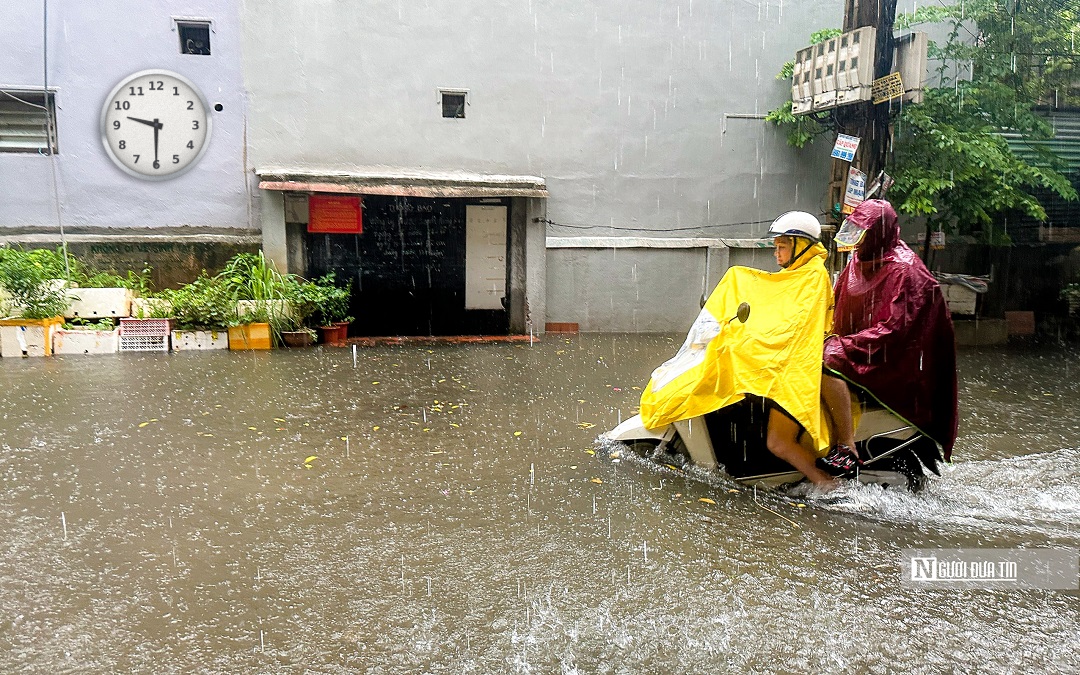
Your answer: 9.30
